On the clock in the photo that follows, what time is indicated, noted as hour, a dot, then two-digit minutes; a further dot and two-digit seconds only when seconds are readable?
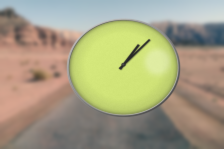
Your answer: 1.07
